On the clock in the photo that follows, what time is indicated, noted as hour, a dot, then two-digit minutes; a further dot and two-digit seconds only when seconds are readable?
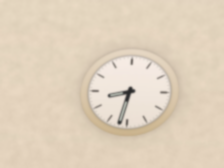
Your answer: 8.32
